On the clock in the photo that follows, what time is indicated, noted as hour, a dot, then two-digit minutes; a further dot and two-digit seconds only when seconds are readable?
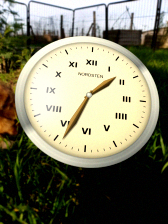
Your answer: 1.34
